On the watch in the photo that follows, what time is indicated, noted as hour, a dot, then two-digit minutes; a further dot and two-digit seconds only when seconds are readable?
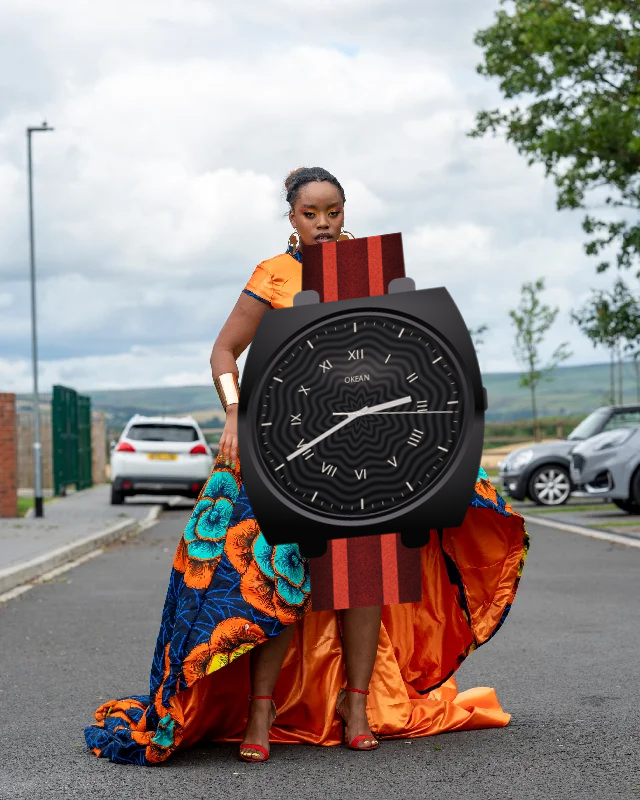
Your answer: 2.40.16
